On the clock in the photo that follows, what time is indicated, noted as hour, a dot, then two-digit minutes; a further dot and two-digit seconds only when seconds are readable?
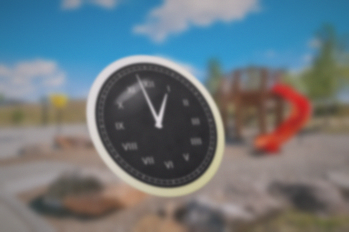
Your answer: 12.58
